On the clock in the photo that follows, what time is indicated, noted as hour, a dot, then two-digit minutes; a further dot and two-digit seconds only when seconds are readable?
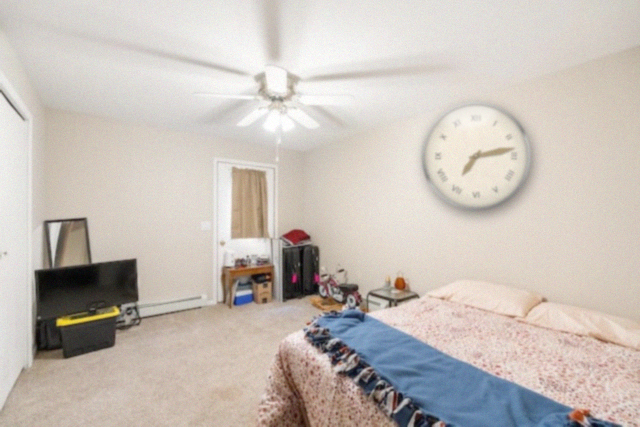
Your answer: 7.13
